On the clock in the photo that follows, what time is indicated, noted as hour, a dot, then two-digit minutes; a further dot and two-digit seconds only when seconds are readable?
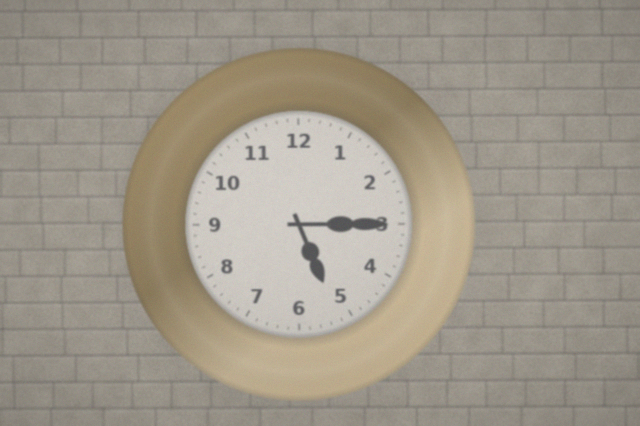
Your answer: 5.15
